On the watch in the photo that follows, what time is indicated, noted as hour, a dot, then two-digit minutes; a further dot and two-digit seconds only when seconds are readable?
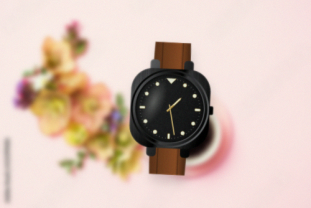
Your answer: 1.28
